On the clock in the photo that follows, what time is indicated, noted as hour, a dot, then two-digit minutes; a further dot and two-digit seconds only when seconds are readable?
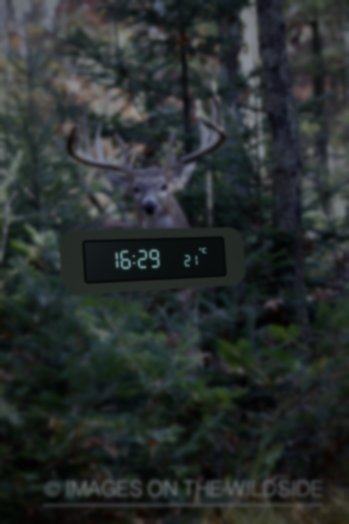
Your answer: 16.29
